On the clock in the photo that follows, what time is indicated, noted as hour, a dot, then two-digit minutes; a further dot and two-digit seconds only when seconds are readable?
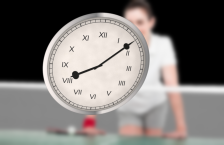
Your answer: 8.08
